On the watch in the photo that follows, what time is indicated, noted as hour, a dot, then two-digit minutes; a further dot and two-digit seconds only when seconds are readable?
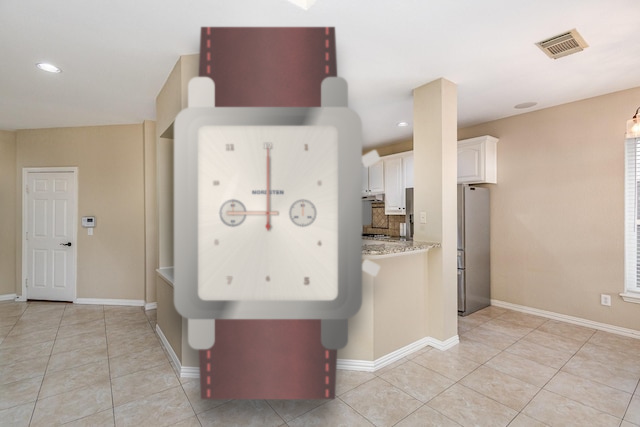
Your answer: 9.00
